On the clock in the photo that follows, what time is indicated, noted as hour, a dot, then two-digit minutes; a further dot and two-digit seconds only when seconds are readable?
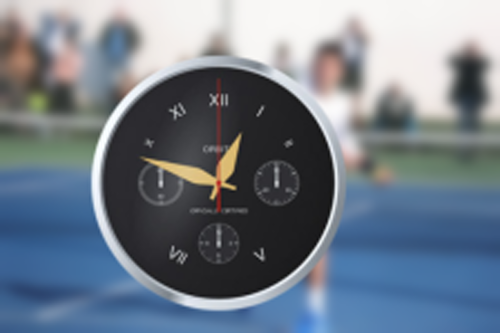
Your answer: 12.48
